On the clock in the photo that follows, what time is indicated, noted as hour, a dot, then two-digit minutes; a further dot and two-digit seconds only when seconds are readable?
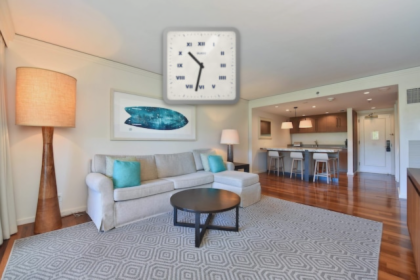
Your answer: 10.32
